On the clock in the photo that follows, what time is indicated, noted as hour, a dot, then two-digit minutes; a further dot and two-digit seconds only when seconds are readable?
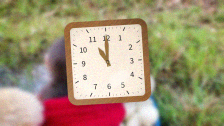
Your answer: 11.00
